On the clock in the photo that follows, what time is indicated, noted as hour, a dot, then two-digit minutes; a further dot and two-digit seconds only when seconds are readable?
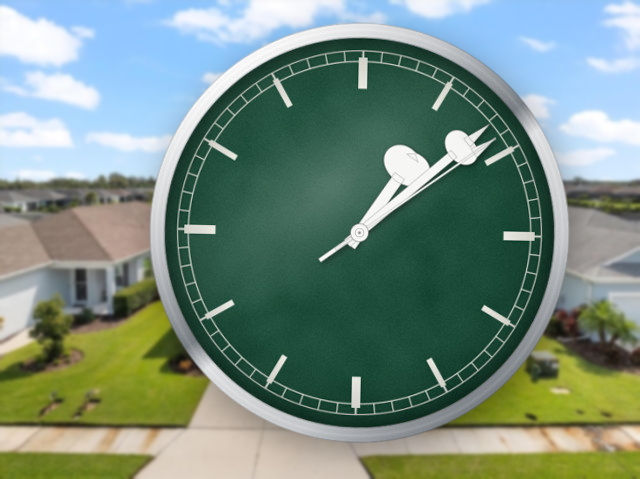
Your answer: 1.08.09
